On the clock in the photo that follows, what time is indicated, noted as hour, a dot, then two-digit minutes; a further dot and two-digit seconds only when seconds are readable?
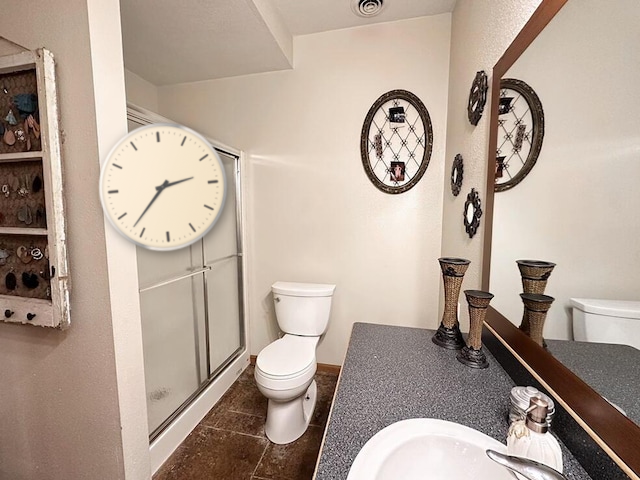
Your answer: 2.37
